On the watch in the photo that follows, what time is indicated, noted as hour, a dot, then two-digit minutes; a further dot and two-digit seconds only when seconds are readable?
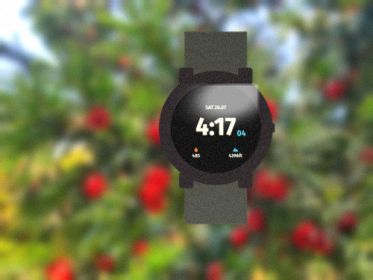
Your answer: 4.17.04
